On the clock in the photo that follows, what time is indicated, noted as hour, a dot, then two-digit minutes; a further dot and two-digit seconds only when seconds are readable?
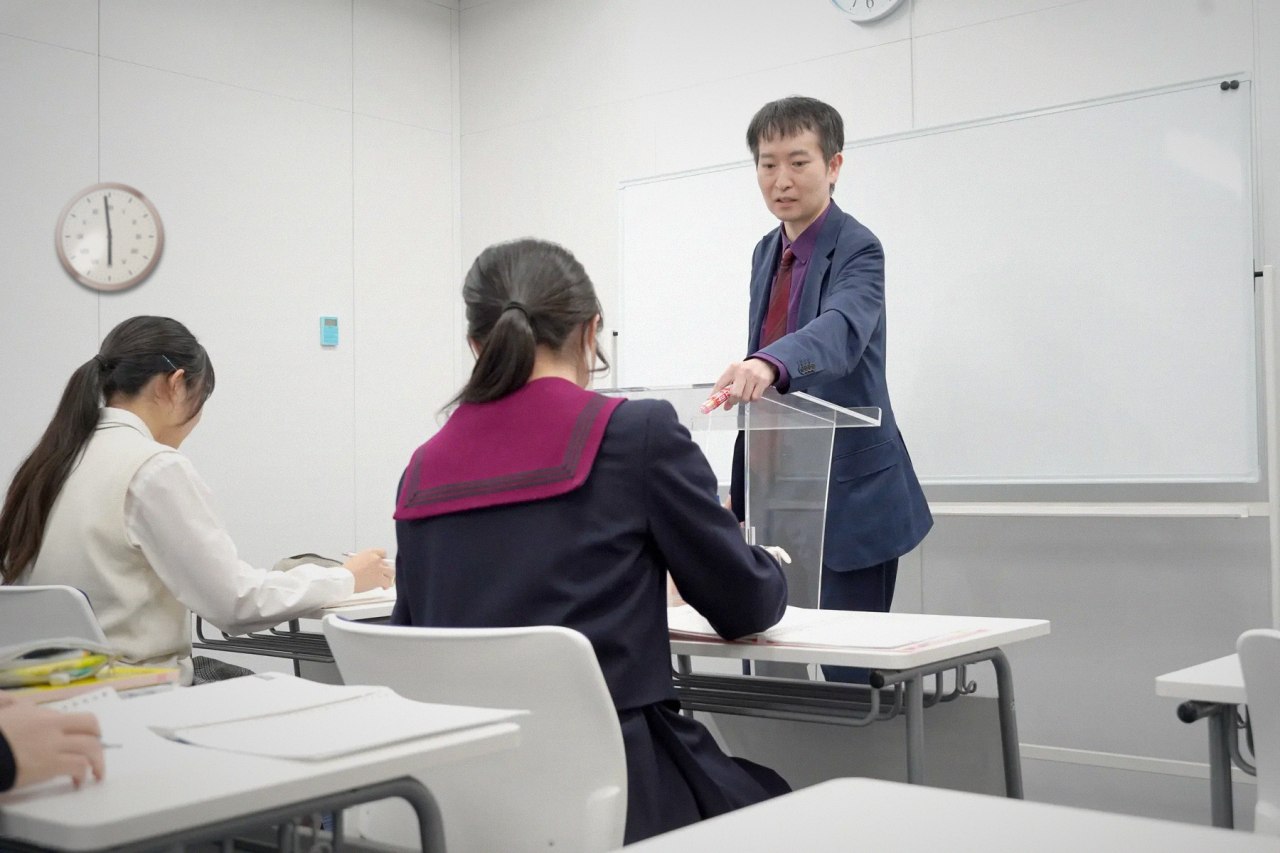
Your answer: 5.59
